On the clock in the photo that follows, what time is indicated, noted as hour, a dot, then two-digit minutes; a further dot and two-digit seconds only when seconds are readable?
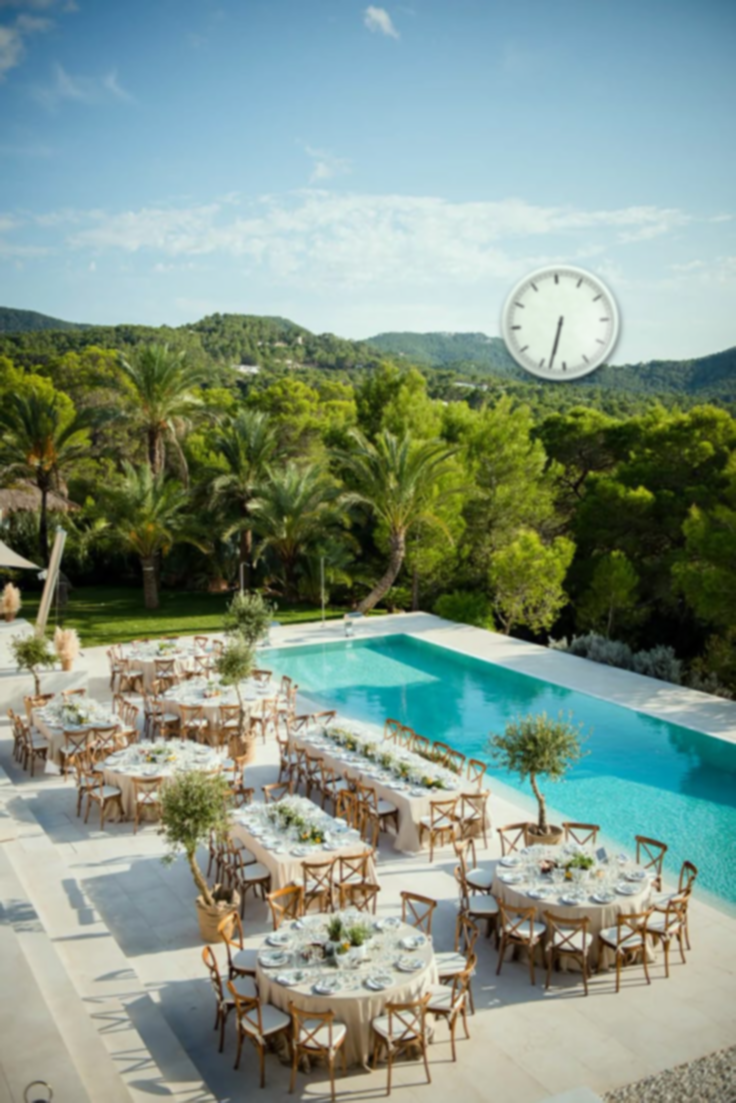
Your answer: 6.33
